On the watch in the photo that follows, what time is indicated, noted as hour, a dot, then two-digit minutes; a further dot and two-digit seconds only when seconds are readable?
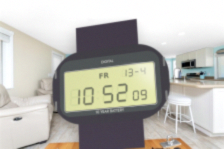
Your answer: 10.52.09
